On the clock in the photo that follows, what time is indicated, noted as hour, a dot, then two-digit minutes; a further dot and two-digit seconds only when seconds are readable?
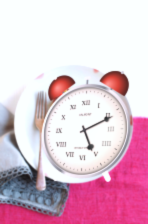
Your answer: 5.11
